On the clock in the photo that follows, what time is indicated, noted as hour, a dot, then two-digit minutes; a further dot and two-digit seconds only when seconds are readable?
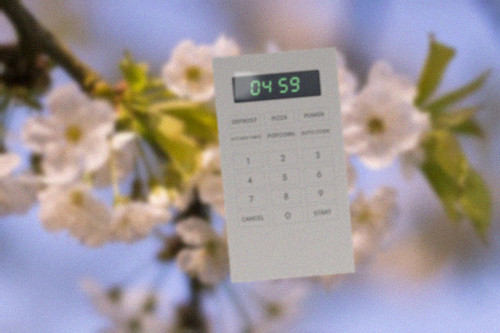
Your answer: 4.59
